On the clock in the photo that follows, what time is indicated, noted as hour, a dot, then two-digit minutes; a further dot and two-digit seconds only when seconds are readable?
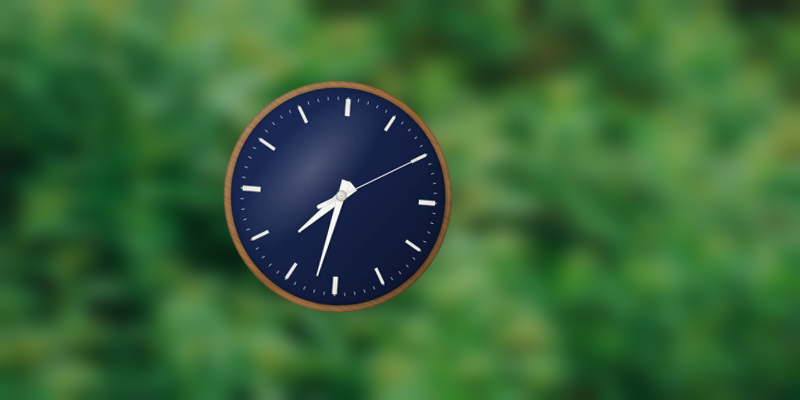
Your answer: 7.32.10
